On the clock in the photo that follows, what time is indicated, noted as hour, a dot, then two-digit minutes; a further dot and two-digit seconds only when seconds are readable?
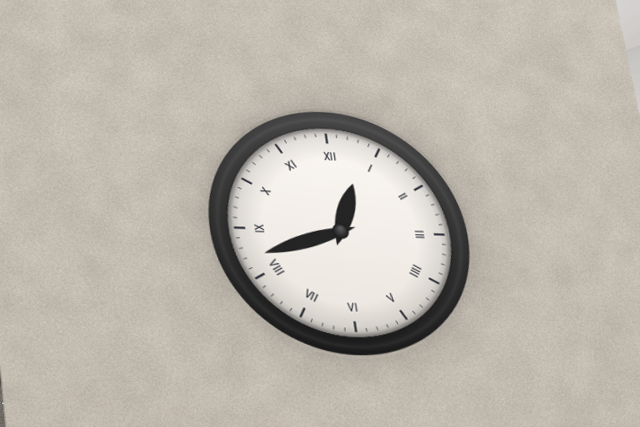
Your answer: 12.42
